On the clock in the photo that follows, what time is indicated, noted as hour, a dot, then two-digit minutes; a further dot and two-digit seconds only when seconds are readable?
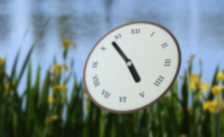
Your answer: 4.53
